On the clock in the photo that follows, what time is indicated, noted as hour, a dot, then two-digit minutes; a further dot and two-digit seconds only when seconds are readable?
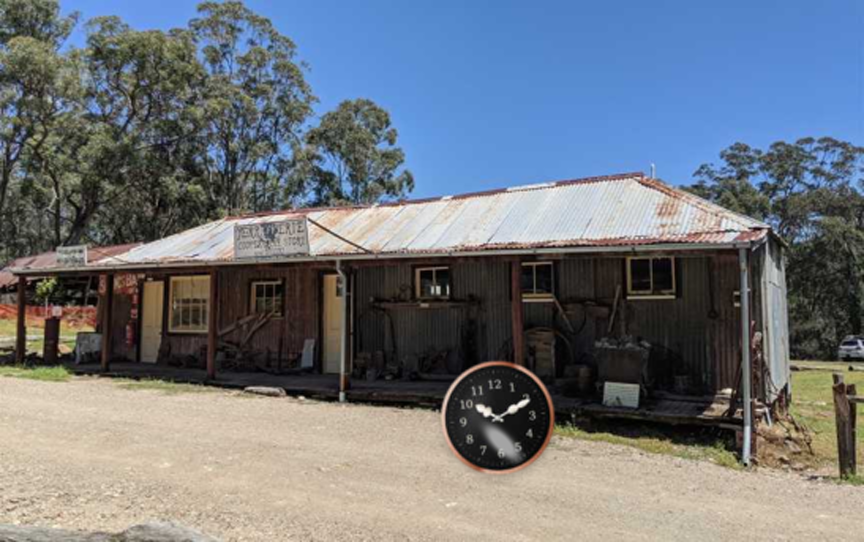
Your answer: 10.11
